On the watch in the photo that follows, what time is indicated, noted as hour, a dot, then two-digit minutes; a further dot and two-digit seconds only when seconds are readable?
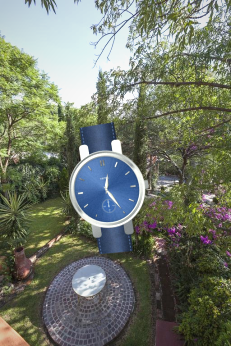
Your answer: 12.25
